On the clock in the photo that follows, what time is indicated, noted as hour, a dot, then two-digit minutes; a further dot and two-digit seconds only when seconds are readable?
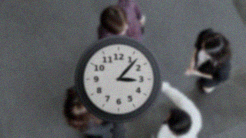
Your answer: 3.07
